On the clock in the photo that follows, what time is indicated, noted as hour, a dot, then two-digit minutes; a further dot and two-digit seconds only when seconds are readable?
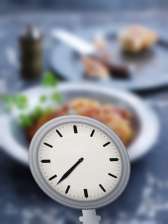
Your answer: 7.38
